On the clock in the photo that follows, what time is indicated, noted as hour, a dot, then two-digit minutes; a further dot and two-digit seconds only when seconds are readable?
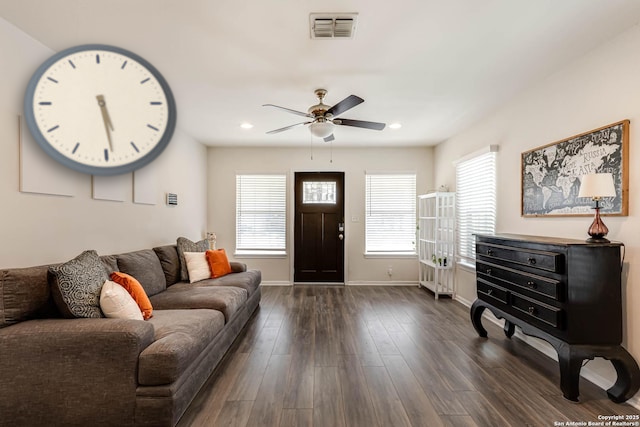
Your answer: 5.29
